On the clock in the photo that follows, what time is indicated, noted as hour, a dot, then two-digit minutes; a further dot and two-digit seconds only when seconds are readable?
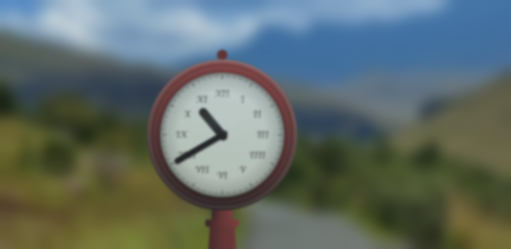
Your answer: 10.40
